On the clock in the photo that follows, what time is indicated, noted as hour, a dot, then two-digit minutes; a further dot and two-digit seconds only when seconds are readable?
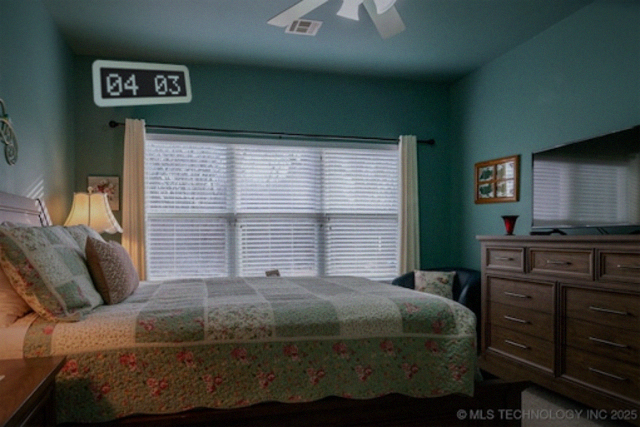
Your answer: 4.03
